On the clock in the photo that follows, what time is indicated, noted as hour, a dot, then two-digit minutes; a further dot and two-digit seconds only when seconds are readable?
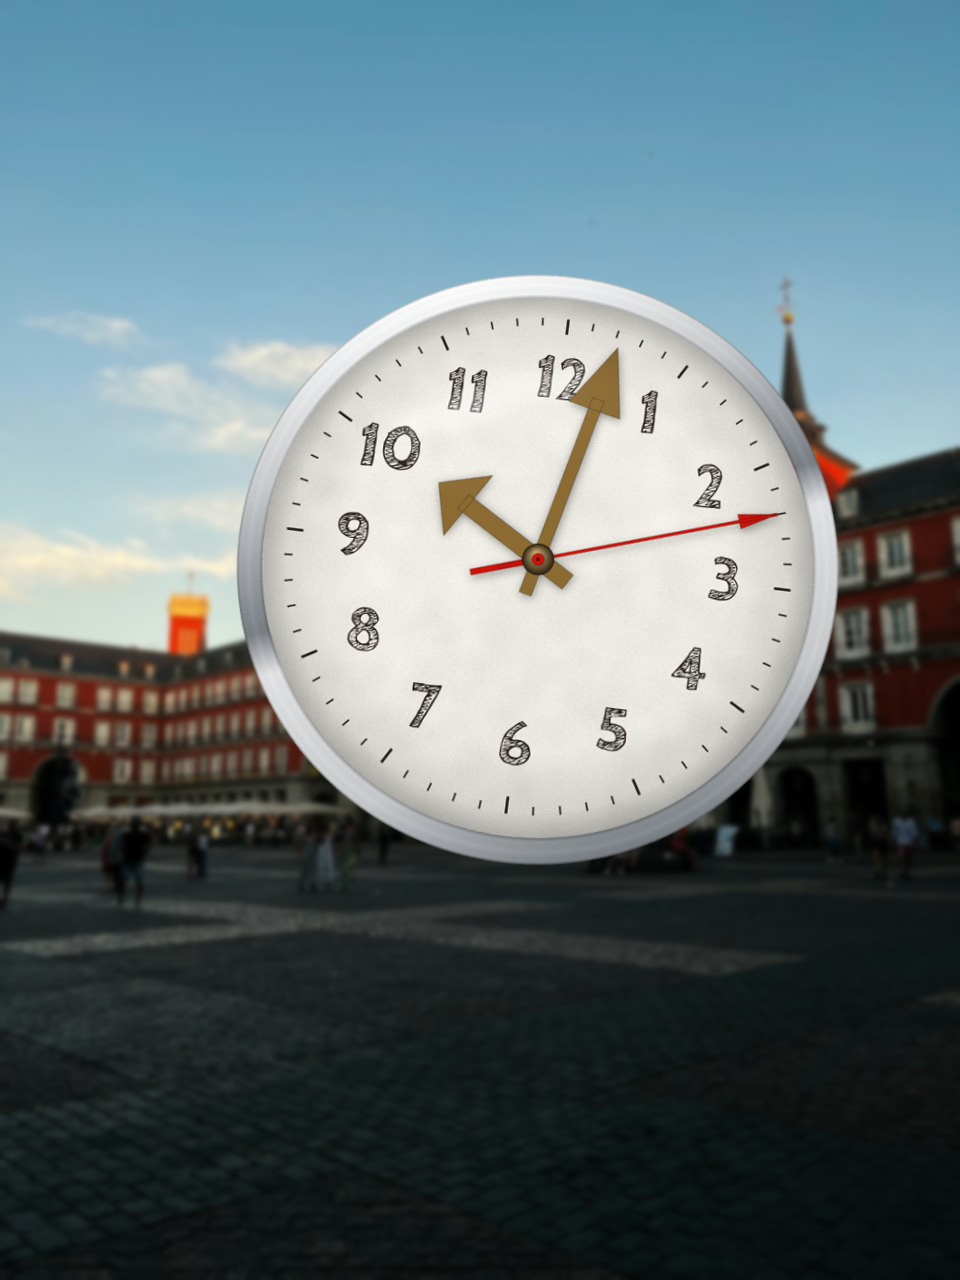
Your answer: 10.02.12
